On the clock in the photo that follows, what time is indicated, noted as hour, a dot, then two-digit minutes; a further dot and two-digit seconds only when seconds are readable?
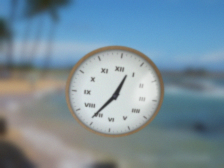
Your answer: 12.36
